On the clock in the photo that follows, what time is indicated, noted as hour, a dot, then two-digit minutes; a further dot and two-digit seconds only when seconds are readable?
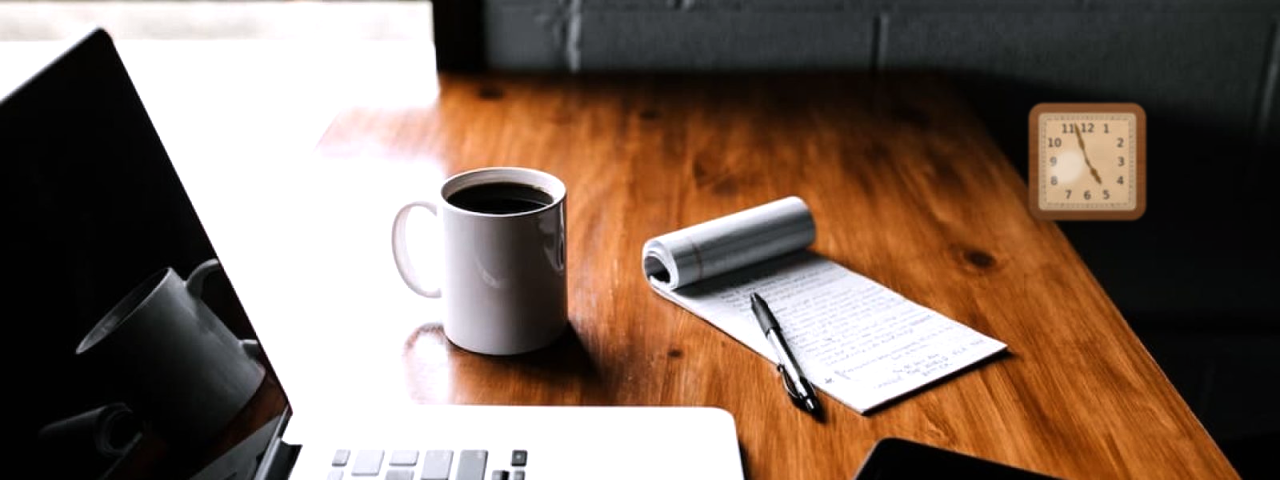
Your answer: 4.57
